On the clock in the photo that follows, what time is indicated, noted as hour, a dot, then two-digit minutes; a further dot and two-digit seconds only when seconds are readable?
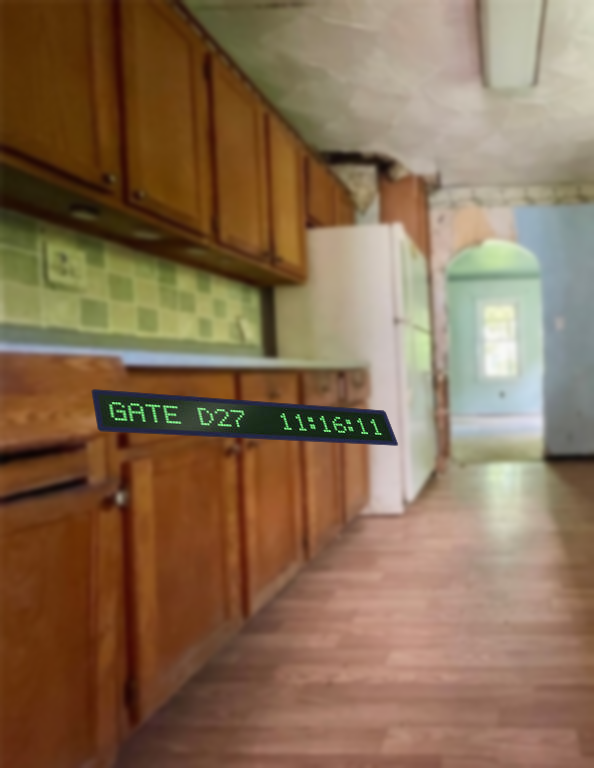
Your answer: 11.16.11
